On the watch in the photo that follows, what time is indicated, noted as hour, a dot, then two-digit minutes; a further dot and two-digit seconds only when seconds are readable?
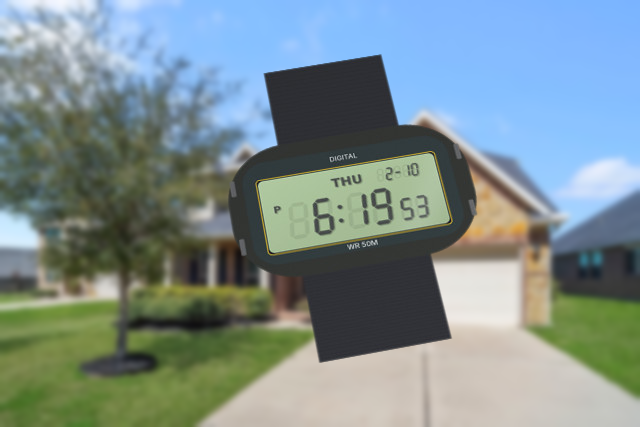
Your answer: 6.19.53
